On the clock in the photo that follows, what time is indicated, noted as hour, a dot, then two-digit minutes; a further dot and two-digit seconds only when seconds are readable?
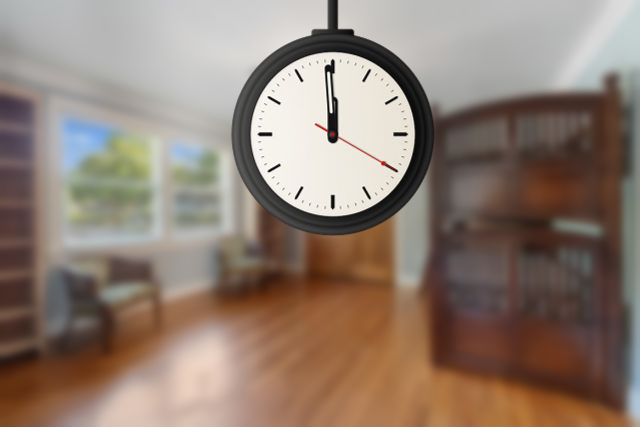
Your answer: 11.59.20
